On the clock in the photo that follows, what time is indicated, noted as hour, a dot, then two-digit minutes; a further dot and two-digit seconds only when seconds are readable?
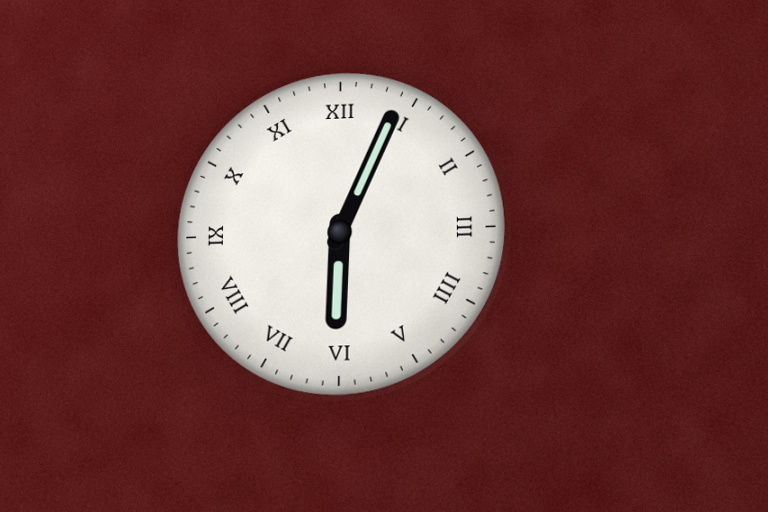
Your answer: 6.04
